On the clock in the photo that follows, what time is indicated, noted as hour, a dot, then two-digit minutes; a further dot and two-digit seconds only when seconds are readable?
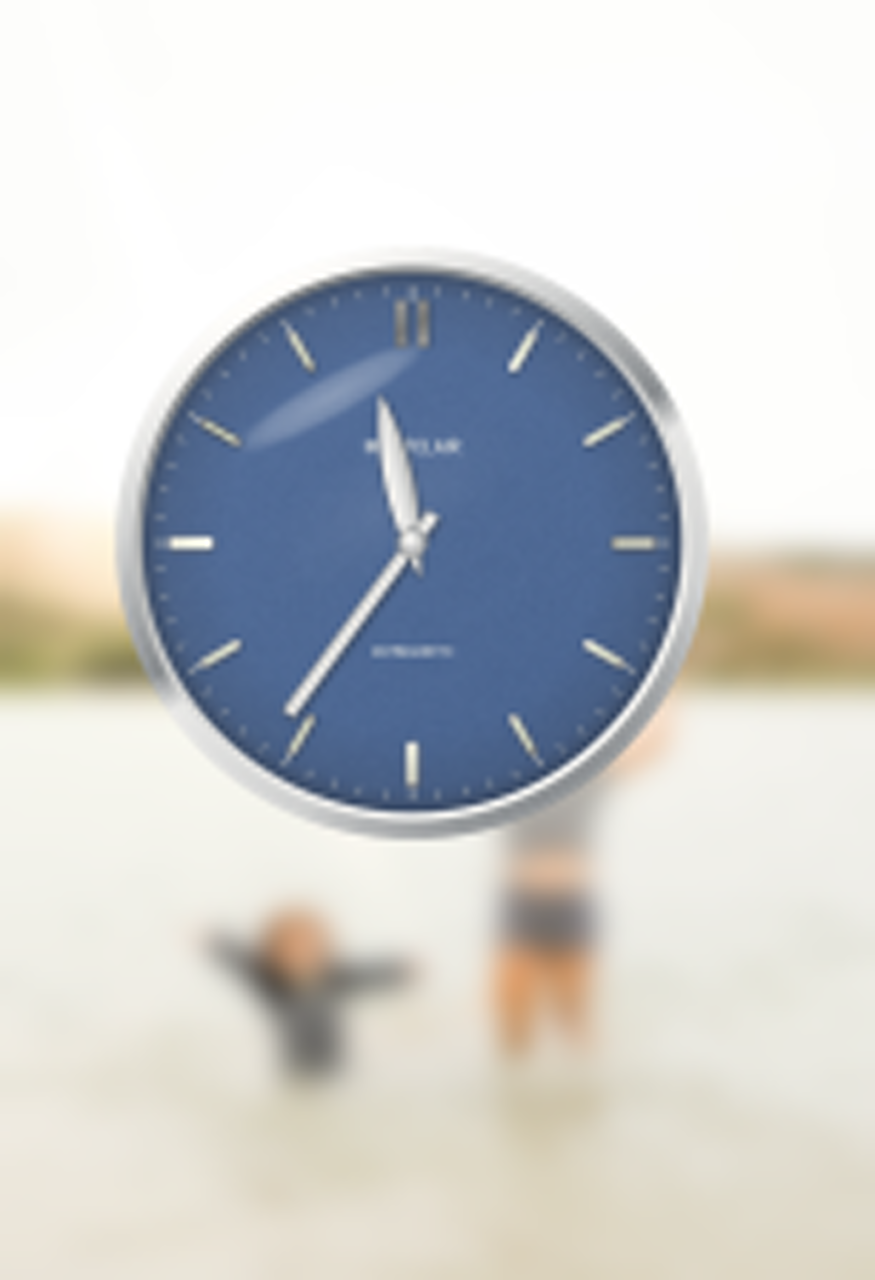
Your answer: 11.36
